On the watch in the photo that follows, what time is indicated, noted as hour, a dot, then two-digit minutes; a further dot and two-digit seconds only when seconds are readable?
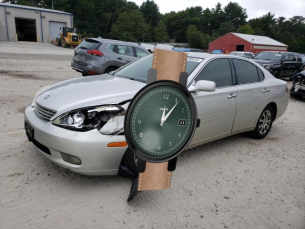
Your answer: 12.06
